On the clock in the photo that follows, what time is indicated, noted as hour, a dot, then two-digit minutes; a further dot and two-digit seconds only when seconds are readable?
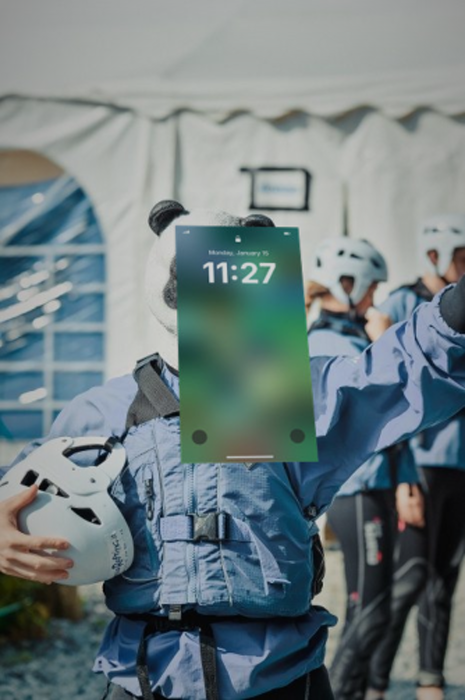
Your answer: 11.27
